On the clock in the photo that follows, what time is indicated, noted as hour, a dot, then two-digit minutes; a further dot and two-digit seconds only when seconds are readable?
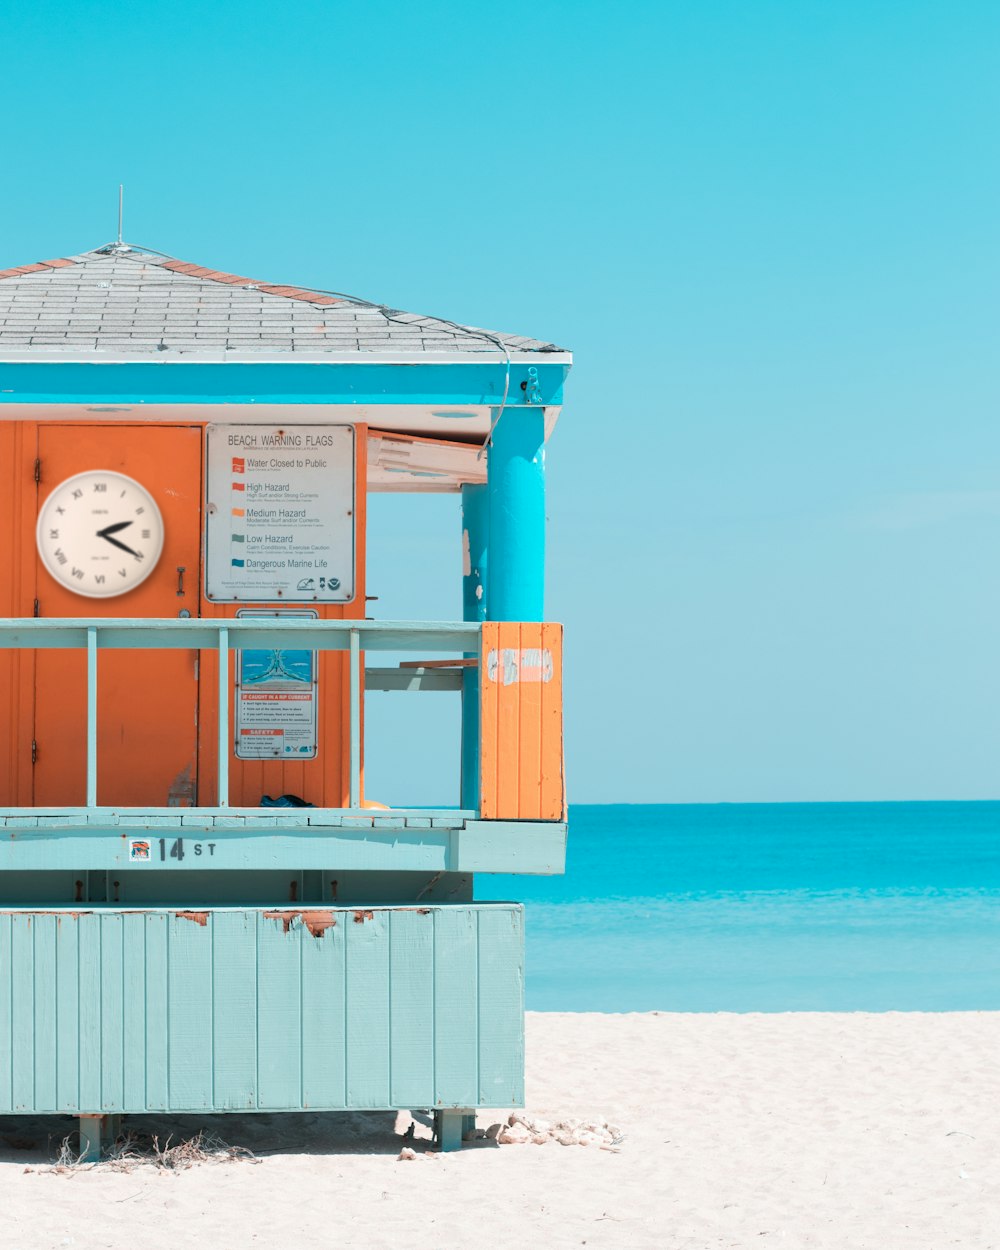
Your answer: 2.20
